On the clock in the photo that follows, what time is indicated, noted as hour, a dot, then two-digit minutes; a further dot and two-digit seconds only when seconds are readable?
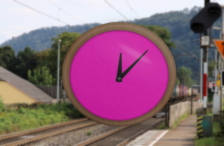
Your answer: 12.07
